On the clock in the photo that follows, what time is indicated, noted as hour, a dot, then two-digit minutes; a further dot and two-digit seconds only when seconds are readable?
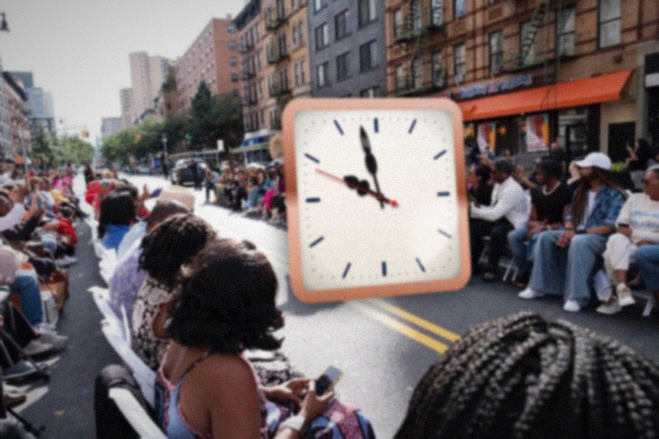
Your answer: 9.57.49
